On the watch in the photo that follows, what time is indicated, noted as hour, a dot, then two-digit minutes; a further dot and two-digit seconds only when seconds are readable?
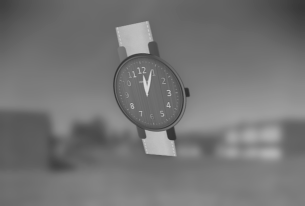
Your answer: 12.04
